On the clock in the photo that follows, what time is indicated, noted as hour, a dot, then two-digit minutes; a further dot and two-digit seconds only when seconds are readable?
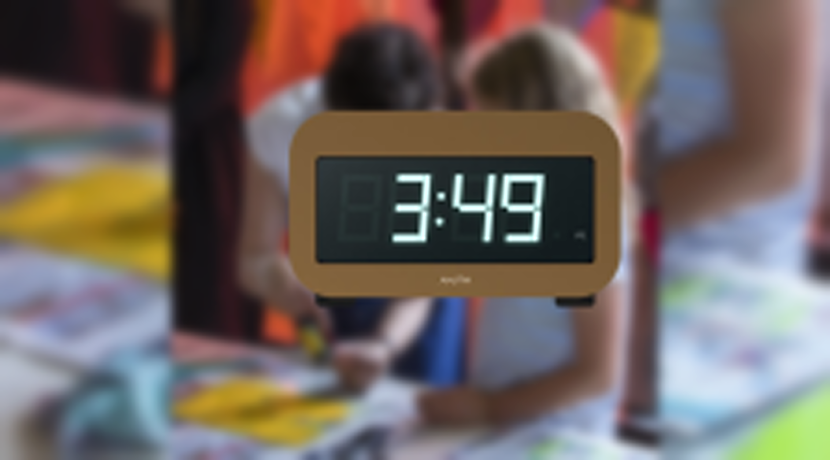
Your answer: 3.49
